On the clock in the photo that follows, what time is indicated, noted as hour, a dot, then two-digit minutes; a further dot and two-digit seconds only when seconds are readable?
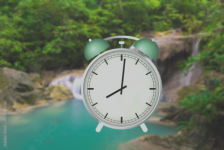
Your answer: 8.01
